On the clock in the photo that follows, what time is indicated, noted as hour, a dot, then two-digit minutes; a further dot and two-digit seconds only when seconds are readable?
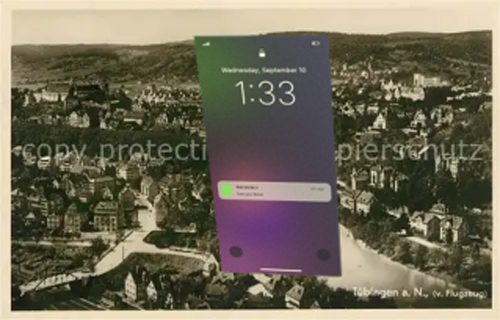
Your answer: 1.33
